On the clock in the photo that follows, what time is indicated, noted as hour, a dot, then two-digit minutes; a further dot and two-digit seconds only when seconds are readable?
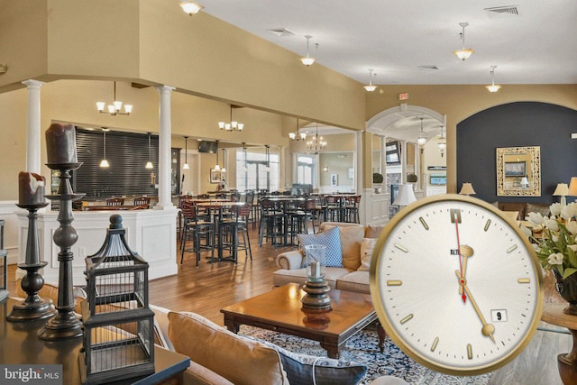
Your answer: 12.26.00
